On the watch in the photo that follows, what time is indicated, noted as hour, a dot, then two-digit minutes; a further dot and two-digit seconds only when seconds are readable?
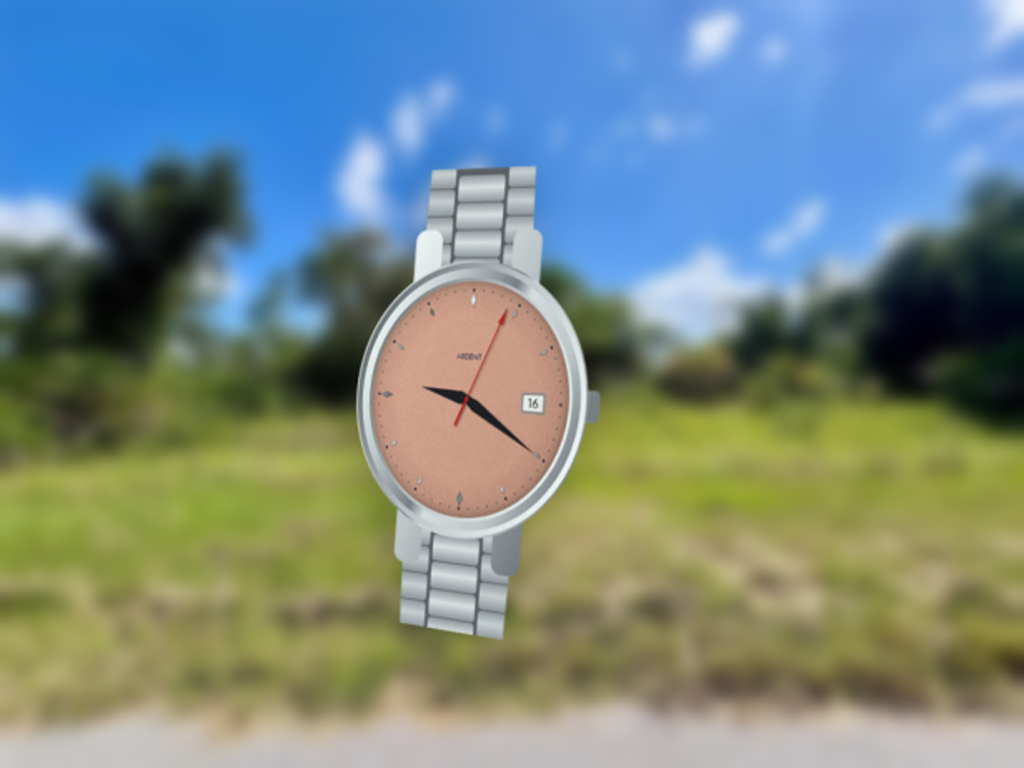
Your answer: 9.20.04
